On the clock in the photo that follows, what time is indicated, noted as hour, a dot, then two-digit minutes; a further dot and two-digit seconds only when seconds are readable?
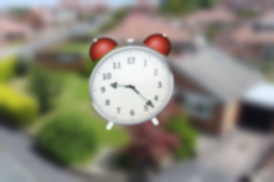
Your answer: 9.23
